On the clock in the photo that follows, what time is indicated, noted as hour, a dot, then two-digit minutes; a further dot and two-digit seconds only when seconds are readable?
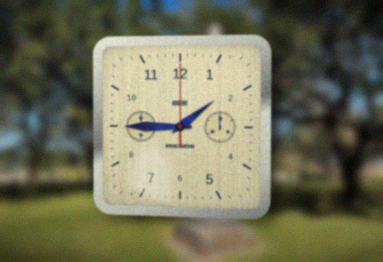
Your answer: 1.45
